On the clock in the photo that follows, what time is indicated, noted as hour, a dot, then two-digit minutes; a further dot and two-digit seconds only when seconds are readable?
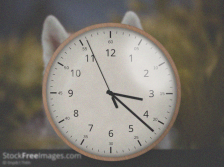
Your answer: 3.21.56
